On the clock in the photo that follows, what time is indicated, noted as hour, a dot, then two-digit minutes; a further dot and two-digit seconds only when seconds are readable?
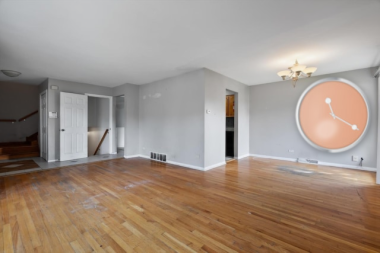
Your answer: 11.20
